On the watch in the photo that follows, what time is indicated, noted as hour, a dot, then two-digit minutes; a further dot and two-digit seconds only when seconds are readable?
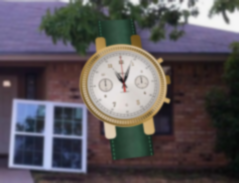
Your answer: 11.04
